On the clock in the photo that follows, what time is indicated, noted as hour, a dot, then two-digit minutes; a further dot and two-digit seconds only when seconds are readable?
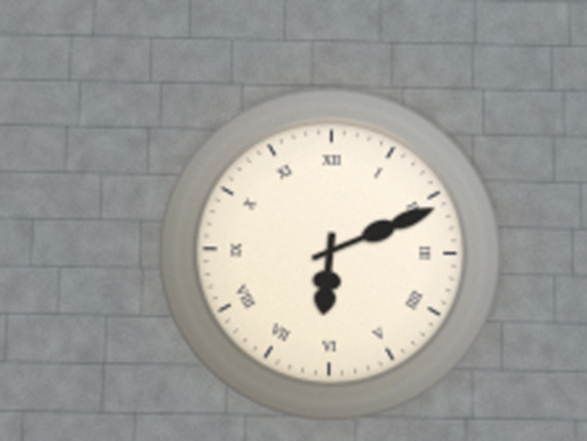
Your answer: 6.11
